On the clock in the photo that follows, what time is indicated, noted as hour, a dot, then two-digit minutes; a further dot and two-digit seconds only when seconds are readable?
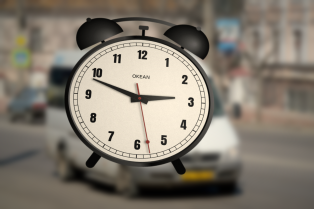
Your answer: 2.48.28
